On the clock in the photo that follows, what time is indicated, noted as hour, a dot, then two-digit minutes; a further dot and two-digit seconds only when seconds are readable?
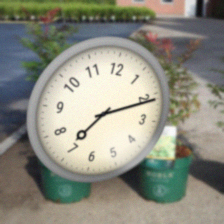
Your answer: 7.11
